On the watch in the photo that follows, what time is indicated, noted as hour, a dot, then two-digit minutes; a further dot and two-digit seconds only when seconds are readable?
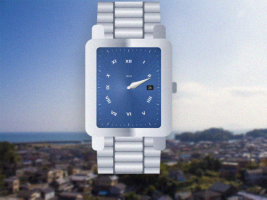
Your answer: 2.11
